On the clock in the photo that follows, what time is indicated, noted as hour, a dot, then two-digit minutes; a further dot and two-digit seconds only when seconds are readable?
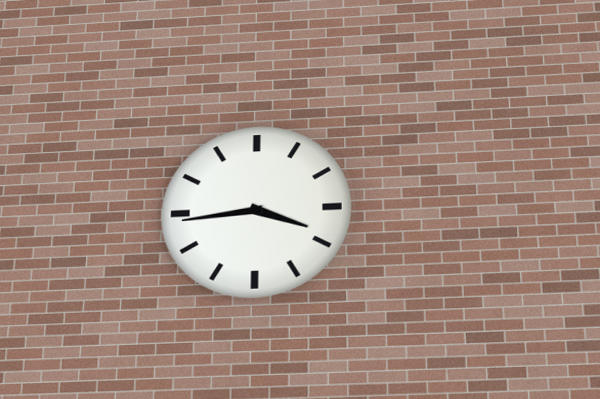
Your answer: 3.44
